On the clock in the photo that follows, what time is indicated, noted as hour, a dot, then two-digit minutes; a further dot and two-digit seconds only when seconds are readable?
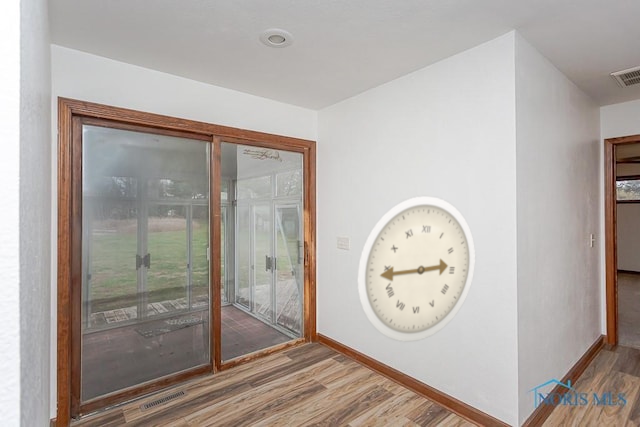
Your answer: 2.44
